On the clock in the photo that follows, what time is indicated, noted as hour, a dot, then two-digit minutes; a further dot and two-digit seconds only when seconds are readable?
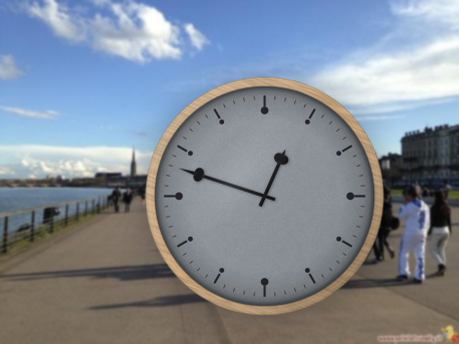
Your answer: 12.48
